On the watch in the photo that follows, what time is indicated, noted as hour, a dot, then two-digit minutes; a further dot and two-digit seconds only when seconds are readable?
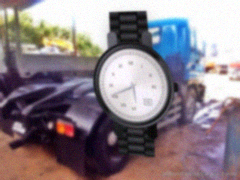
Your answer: 5.41
